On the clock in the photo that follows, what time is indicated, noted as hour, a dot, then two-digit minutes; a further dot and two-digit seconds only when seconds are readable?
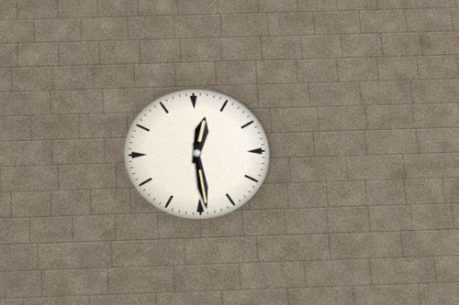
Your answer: 12.29
